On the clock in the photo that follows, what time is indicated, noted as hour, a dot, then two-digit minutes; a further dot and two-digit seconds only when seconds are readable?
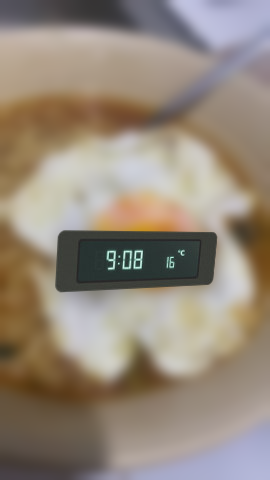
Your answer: 9.08
